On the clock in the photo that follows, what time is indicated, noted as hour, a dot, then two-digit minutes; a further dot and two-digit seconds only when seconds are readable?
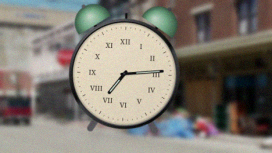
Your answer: 7.14
